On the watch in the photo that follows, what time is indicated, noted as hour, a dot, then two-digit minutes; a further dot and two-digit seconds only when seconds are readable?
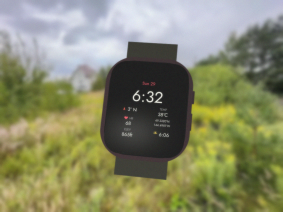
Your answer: 6.32
